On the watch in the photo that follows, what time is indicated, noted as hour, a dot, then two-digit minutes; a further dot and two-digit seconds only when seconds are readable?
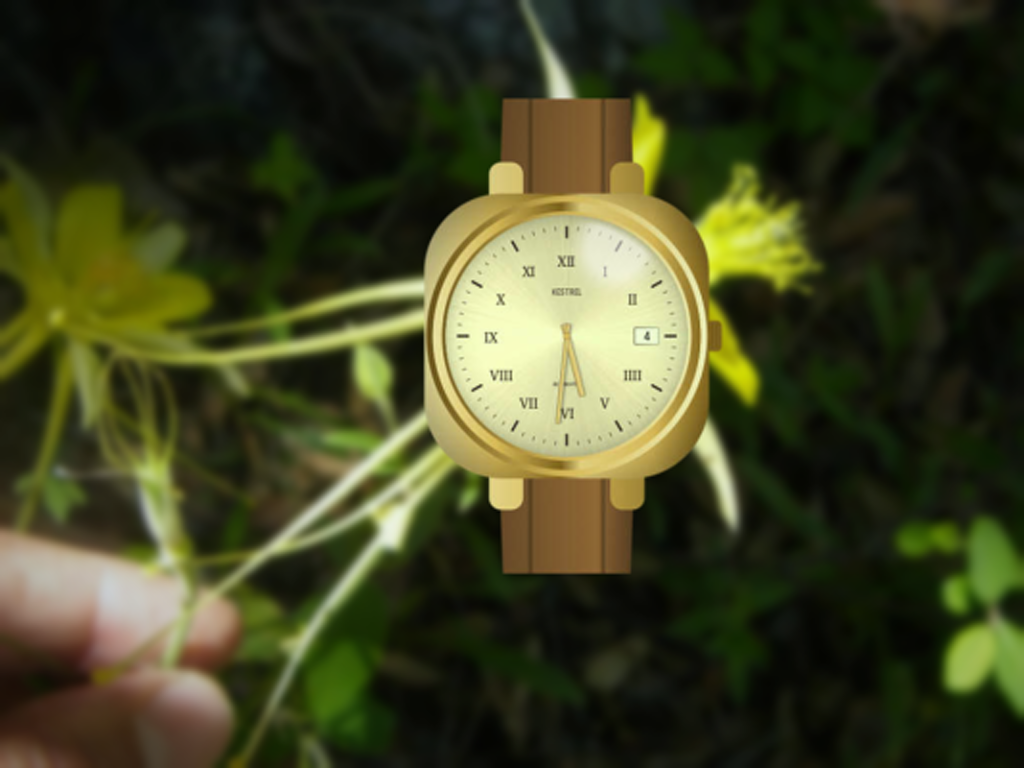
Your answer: 5.31
